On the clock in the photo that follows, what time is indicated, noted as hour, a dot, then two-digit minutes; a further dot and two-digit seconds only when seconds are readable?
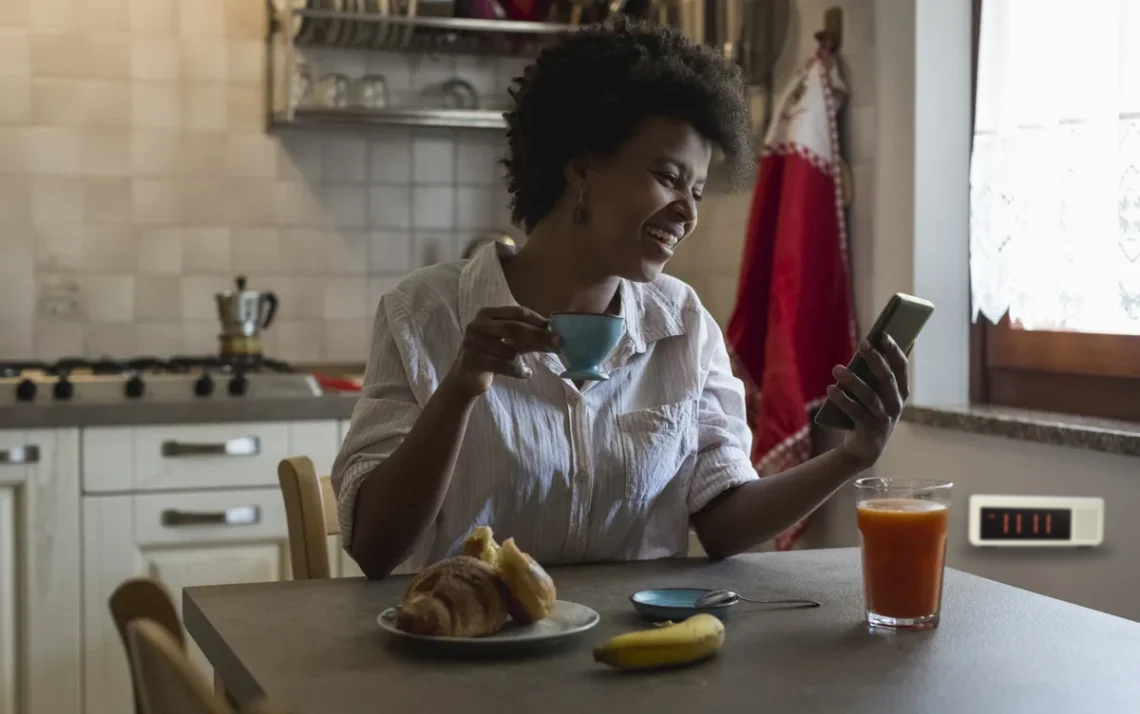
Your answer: 11.11
